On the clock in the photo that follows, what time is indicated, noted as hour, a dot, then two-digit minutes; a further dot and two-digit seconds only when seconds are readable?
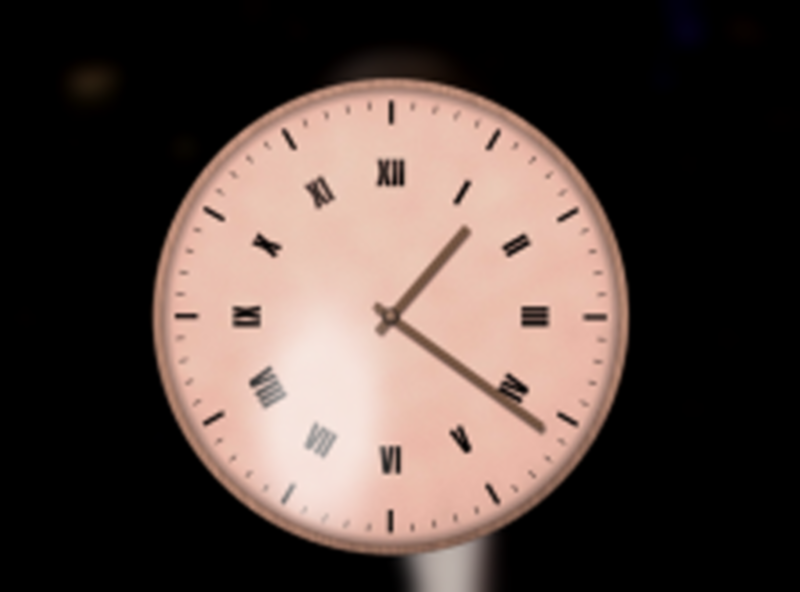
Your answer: 1.21
